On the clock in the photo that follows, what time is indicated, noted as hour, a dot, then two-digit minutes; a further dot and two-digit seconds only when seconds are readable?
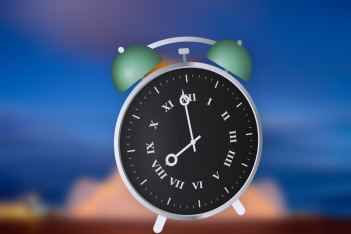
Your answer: 7.59
